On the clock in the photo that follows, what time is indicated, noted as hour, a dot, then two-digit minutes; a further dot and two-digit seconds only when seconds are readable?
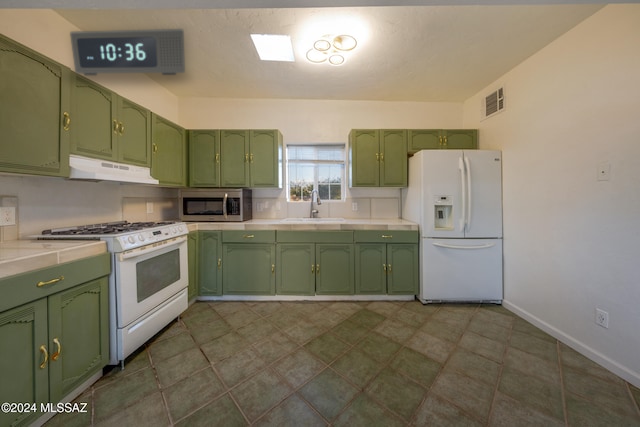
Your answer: 10.36
